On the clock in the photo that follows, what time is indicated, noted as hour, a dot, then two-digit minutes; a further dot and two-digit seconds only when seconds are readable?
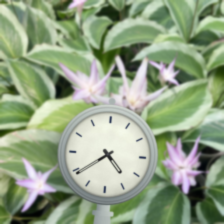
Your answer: 4.39
